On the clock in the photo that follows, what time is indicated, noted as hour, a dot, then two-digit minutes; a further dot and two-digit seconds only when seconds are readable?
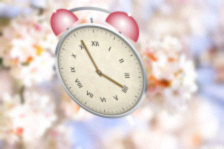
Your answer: 3.56
